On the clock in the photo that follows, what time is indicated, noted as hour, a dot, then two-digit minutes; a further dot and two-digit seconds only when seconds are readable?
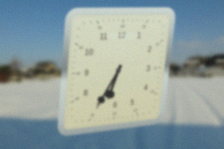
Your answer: 6.35
